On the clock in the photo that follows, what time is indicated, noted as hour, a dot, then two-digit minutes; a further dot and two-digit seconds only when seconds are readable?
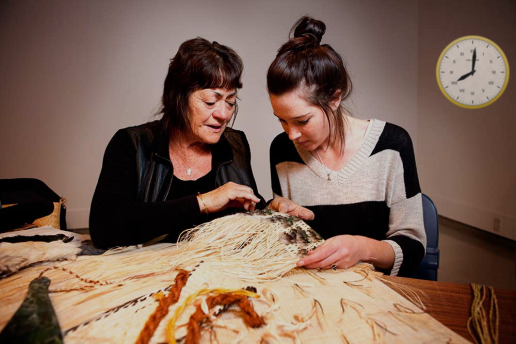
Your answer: 8.01
